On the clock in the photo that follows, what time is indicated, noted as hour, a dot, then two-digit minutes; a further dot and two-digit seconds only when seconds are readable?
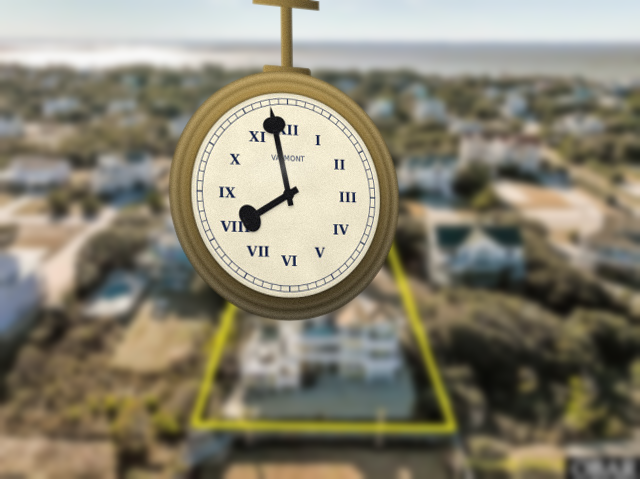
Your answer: 7.58
